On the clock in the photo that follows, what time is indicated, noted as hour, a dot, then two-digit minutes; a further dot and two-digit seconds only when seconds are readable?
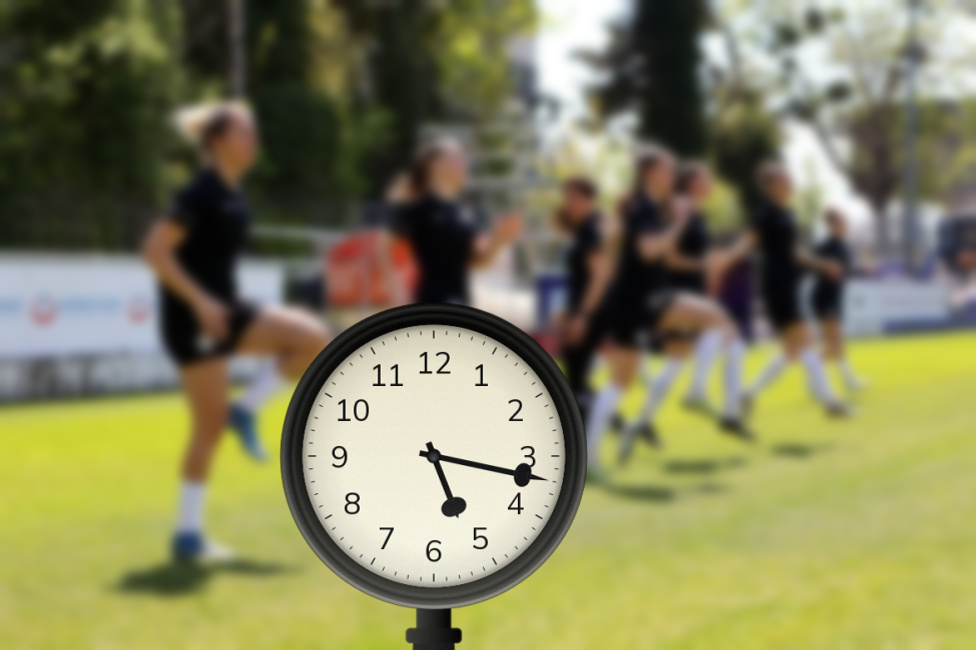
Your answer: 5.17
